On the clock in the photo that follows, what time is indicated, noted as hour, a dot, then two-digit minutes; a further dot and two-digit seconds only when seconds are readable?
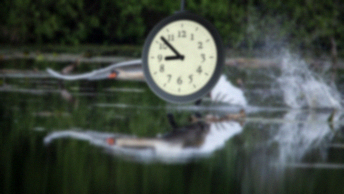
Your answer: 8.52
